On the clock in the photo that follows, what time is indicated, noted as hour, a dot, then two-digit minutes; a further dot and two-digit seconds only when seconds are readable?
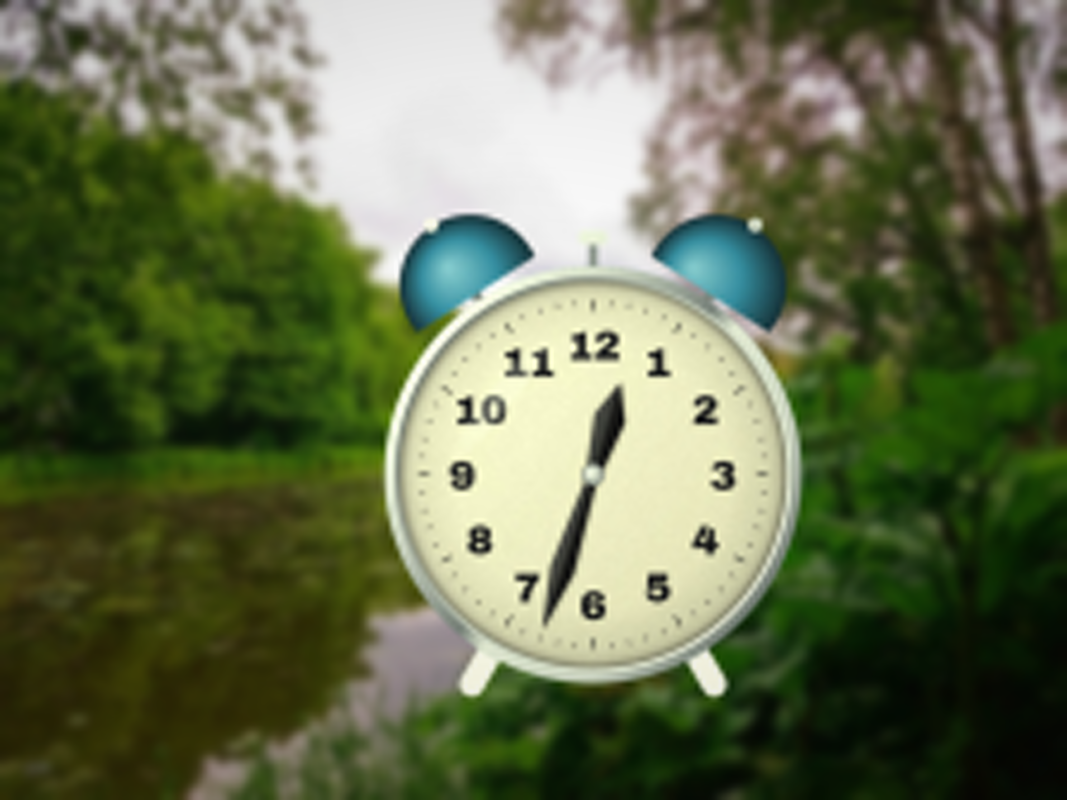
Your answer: 12.33
